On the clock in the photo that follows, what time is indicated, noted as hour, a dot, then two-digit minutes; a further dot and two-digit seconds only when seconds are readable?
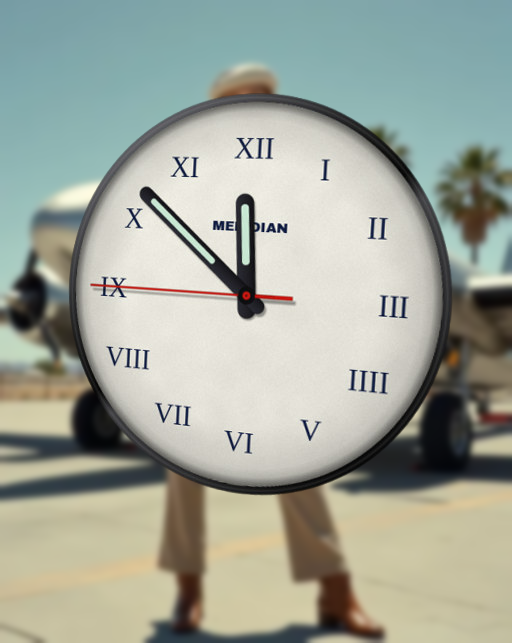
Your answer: 11.51.45
